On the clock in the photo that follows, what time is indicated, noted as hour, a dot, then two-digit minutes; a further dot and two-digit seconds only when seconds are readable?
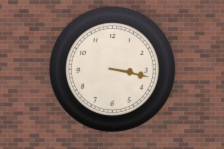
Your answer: 3.17
